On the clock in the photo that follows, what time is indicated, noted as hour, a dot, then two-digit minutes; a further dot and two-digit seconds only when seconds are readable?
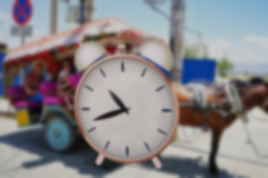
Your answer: 10.42
